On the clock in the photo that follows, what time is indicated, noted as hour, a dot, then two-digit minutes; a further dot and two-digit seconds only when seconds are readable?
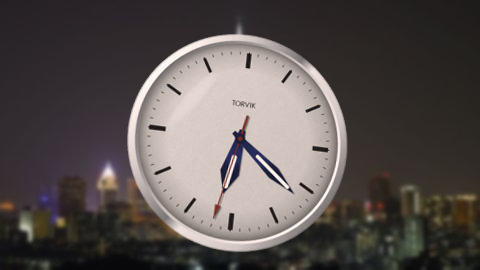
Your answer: 6.21.32
